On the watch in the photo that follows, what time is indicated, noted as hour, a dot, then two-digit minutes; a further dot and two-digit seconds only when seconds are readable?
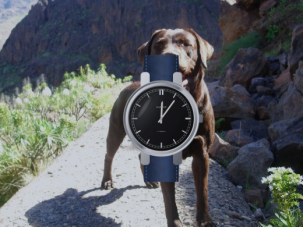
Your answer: 12.06
